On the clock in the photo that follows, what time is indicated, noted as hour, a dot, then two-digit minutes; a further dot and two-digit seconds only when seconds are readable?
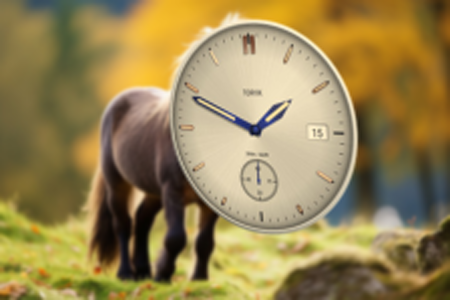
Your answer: 1.49
